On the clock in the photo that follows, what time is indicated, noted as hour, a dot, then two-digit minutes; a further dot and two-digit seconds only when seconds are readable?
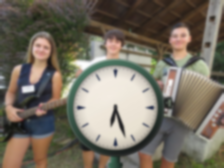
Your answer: 6.27
